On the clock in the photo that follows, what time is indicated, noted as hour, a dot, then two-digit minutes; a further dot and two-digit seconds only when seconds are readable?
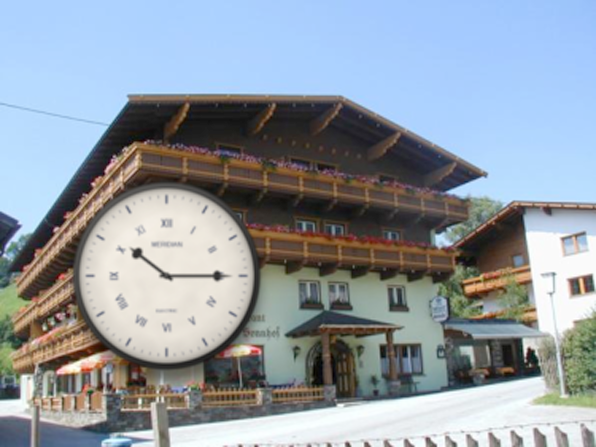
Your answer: 10.15
